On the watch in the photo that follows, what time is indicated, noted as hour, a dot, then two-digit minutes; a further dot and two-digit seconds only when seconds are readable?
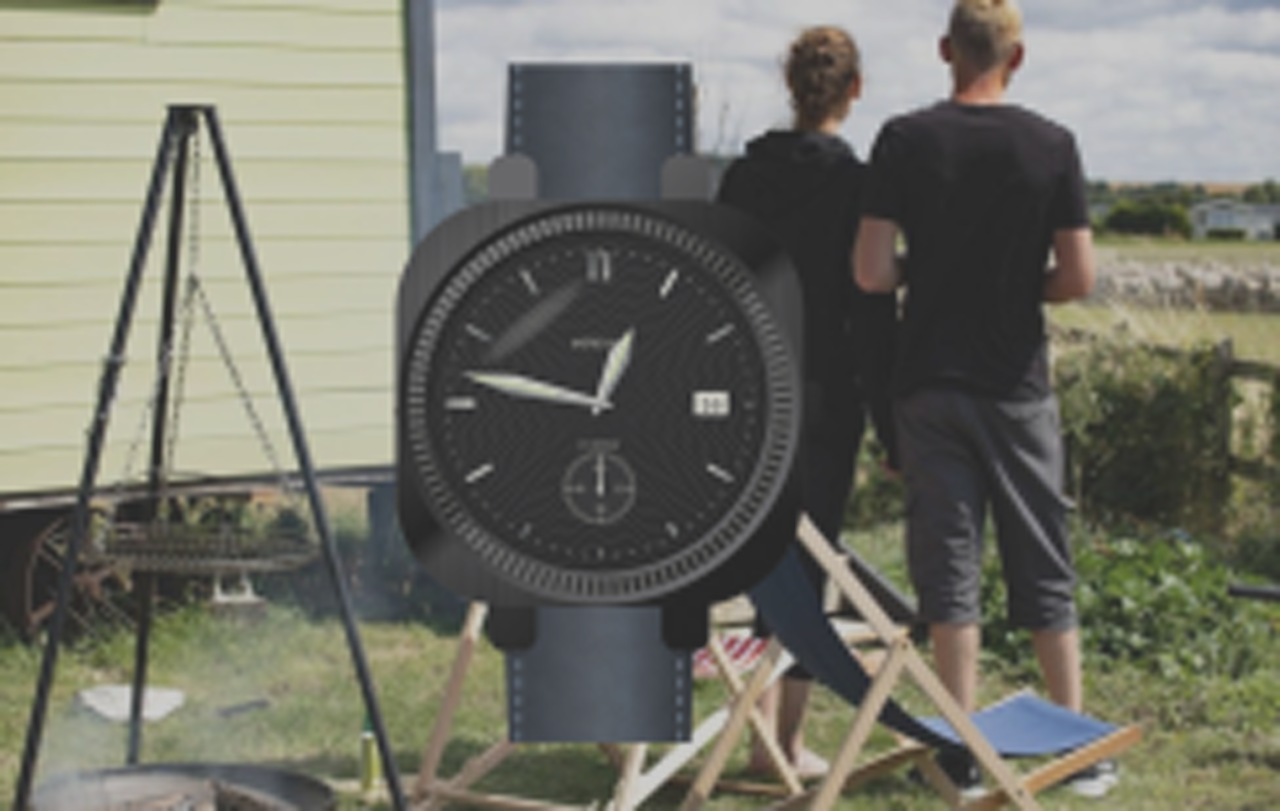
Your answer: 12.47
